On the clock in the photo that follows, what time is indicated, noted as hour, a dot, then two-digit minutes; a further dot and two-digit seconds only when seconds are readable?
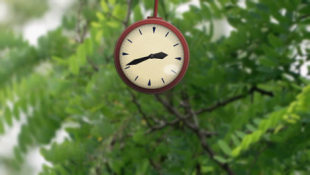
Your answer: 2.41
